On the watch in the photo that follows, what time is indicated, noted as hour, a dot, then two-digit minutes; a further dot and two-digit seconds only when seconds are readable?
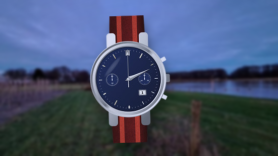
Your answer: 2.11
